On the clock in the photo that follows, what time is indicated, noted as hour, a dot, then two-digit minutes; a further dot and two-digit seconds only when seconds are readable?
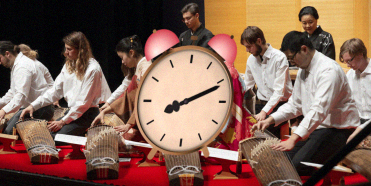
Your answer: 8.11
